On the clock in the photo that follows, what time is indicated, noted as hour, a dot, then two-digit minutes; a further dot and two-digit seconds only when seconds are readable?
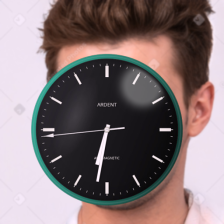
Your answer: 6.31.44
